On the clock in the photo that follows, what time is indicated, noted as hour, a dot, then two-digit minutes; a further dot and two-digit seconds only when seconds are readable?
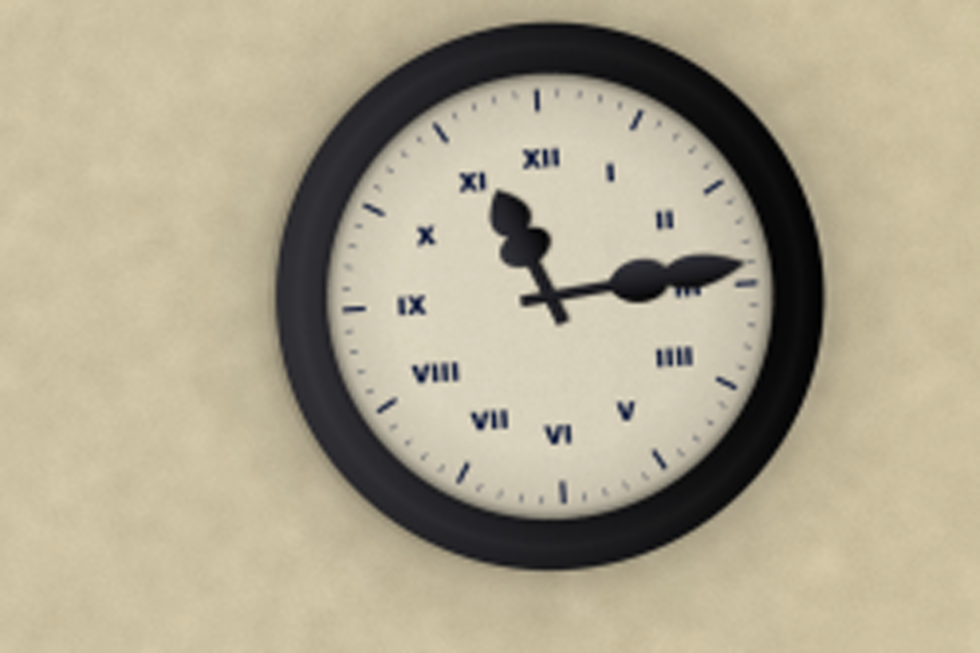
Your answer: 11.14
